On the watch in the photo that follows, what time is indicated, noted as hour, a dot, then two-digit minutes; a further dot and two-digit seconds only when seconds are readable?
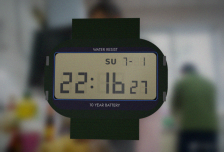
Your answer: 22.16.27
